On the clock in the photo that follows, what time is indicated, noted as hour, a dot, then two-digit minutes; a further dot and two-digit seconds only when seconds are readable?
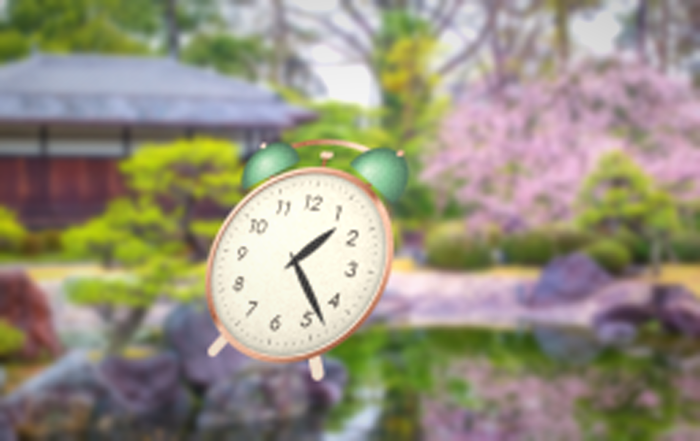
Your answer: 1.23
